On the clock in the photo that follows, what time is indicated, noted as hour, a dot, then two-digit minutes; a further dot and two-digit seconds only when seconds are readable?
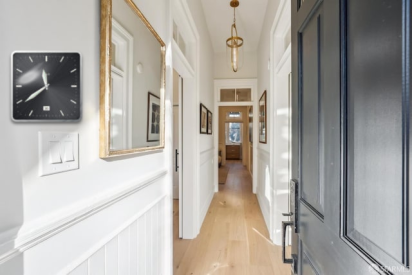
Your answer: 11.39
